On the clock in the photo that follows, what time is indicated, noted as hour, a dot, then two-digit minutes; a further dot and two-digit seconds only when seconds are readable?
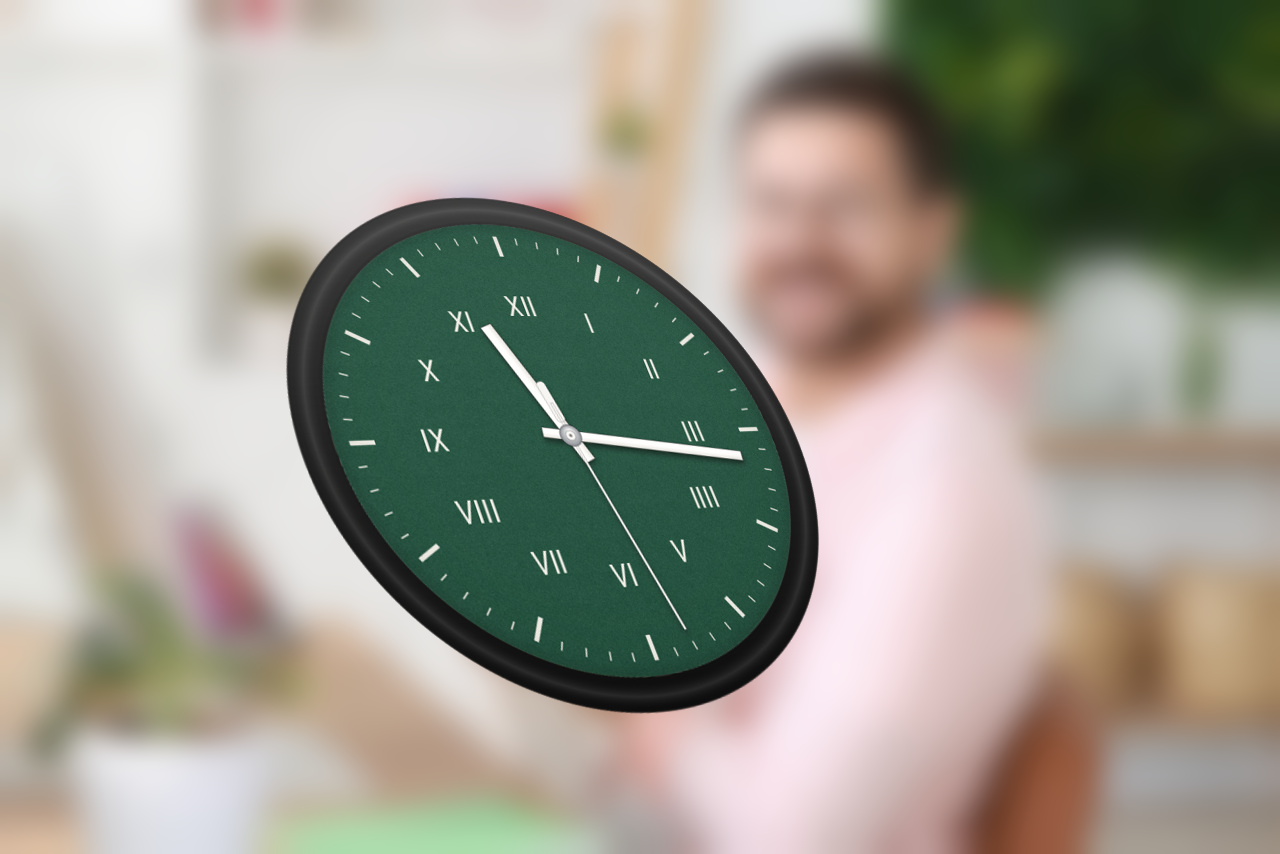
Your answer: 11.16.28
